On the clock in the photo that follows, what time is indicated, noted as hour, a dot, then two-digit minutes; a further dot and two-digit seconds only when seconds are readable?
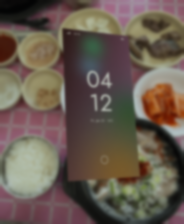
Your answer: 4.12
